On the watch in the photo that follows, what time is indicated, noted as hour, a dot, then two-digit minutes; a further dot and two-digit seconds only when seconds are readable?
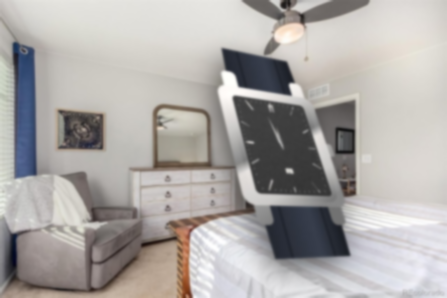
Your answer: 11.58
